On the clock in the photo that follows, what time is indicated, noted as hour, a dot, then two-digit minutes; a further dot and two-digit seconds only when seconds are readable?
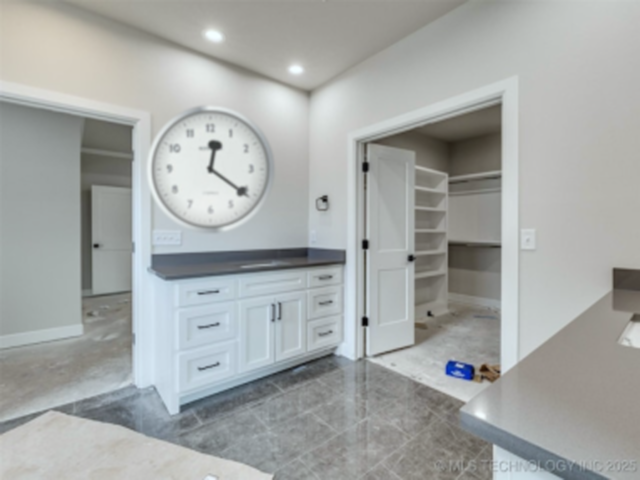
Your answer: 12.21
